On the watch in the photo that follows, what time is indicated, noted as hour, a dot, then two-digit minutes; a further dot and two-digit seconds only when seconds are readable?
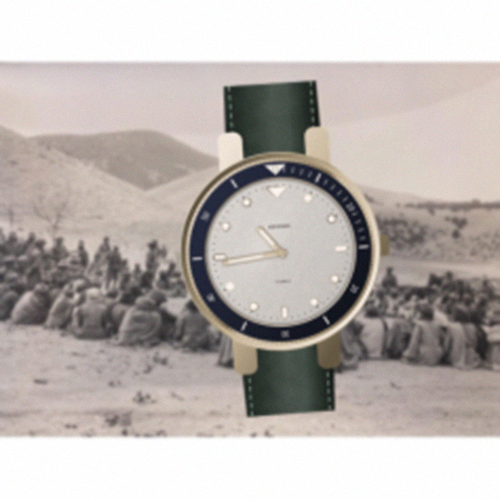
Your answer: 10.44
